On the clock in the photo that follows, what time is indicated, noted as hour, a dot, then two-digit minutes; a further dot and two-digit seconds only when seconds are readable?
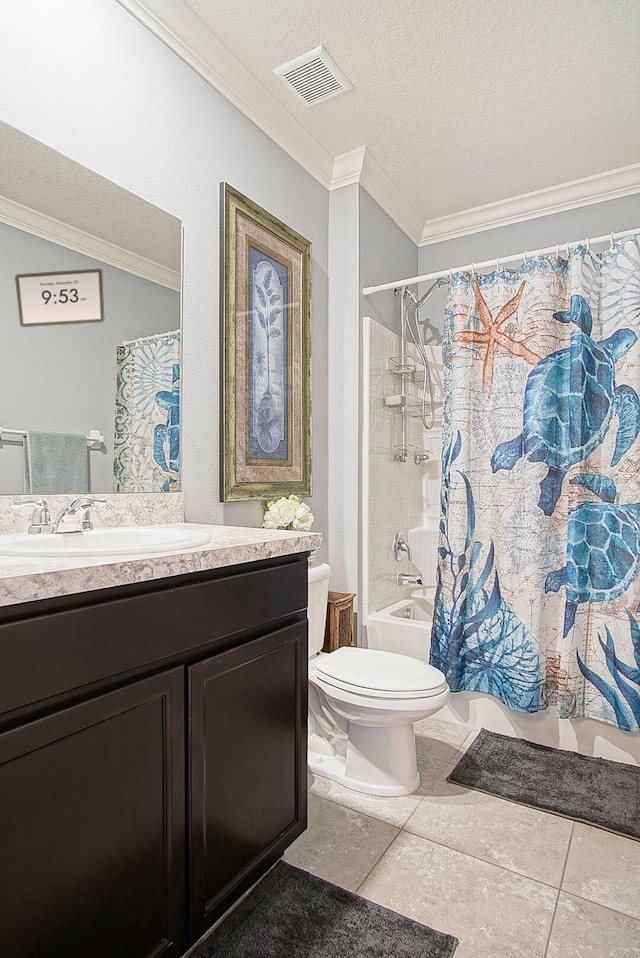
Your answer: 9.53
